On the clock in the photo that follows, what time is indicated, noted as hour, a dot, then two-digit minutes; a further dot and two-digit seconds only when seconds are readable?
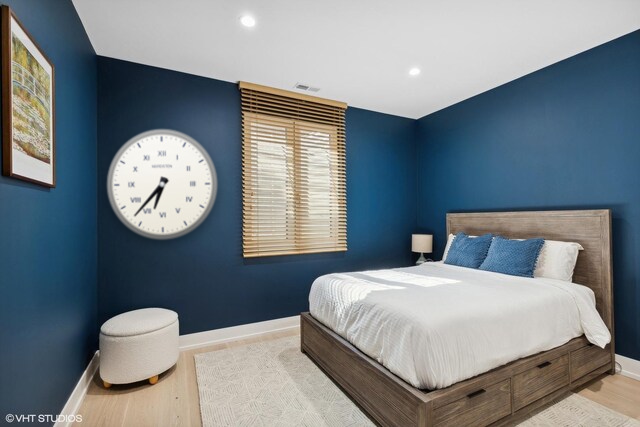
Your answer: 6.37
